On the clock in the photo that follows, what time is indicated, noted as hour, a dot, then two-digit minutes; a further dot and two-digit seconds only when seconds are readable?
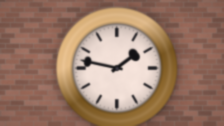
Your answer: 1.47
